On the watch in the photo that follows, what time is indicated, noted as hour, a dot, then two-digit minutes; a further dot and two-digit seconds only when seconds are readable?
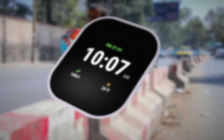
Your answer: 10.07
